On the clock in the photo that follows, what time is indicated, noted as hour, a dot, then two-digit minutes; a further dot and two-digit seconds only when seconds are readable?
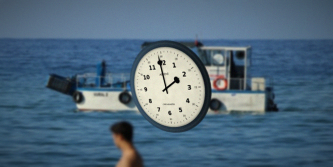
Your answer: 1.59
